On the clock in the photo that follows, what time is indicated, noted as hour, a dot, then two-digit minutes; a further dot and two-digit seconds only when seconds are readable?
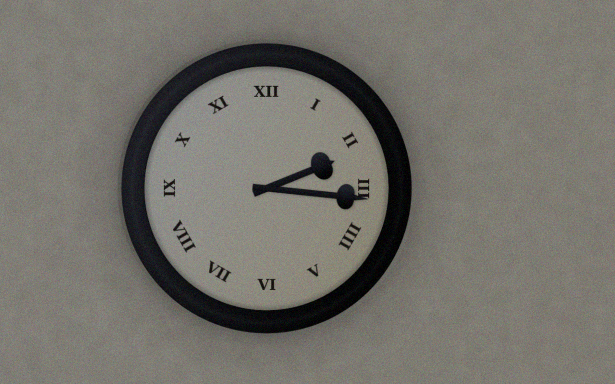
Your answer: 2.16
